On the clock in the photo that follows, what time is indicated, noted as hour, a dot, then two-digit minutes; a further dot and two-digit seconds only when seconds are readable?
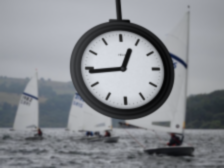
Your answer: 12.44
